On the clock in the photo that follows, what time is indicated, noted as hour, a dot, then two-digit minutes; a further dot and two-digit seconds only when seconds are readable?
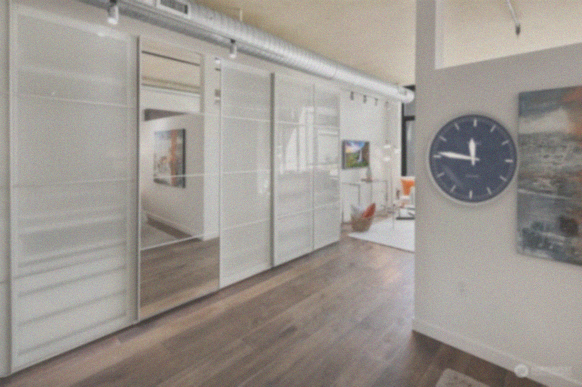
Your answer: 11.46
